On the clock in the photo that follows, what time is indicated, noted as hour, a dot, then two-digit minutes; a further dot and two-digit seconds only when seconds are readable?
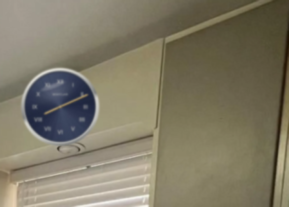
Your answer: 8.11
